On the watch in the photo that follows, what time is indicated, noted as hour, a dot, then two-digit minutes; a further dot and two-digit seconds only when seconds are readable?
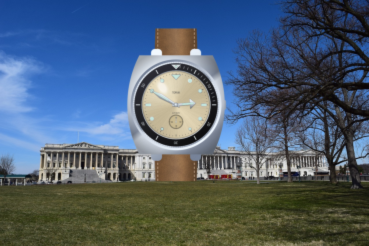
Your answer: 2.50
